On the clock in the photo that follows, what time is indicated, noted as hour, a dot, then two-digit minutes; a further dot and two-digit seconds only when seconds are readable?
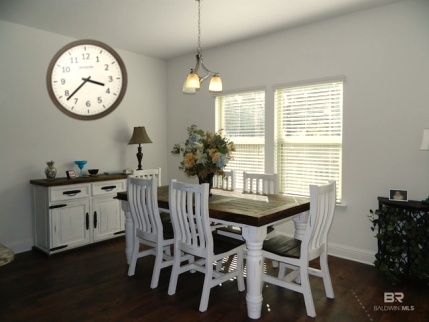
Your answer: 3.38
